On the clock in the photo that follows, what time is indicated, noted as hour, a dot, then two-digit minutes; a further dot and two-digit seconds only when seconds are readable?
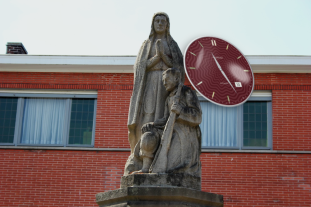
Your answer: 11.26
